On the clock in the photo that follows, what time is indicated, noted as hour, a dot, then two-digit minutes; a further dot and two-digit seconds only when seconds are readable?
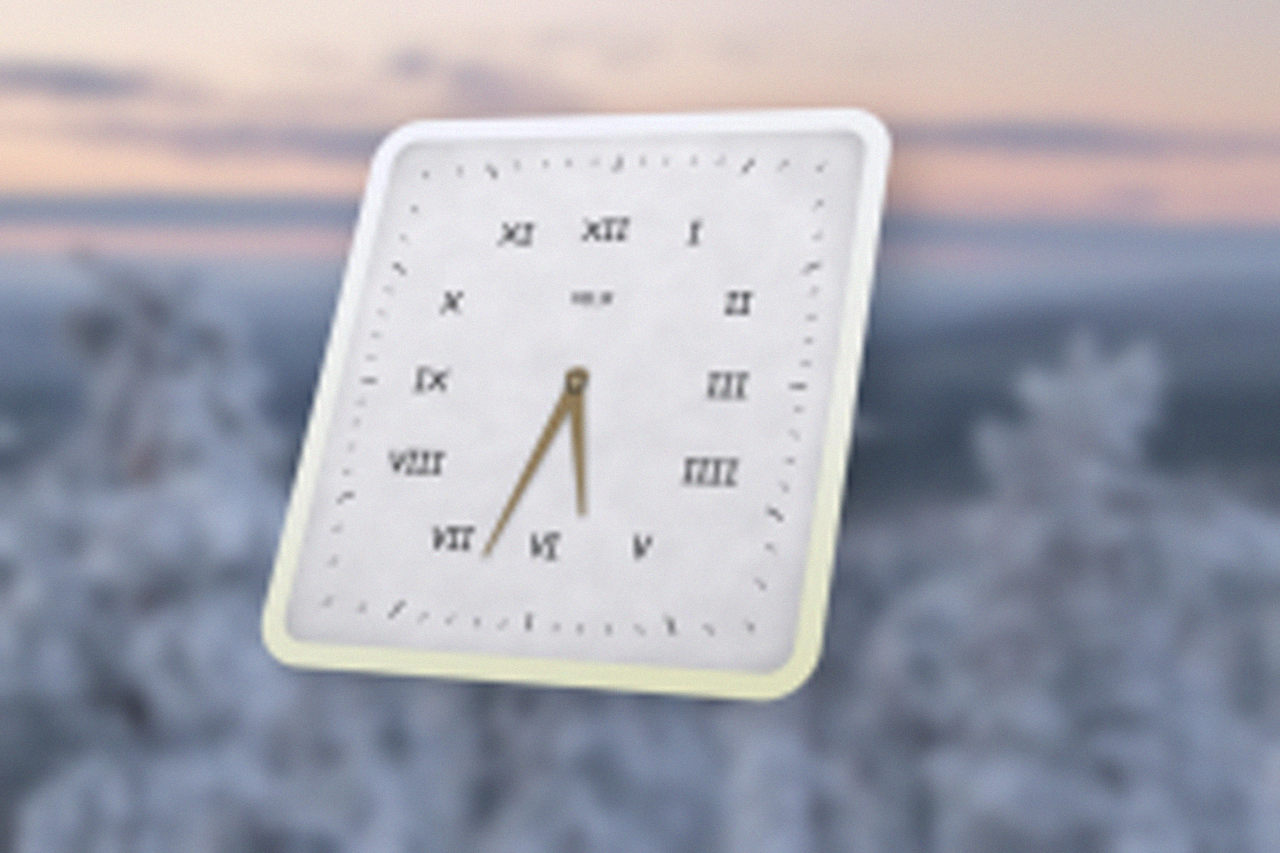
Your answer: 5.33
